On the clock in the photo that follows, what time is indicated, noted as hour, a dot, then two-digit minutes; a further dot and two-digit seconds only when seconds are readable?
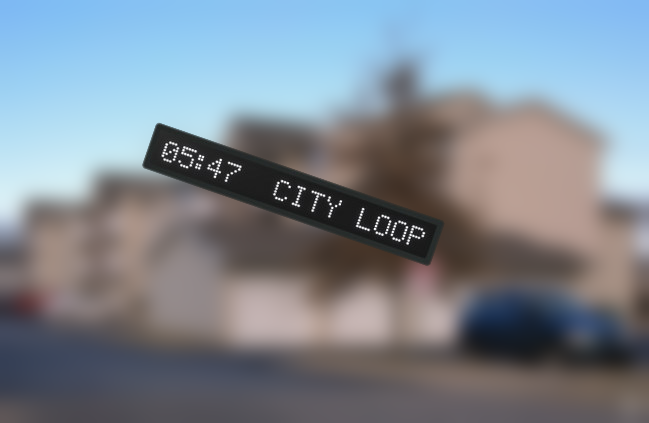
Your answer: 5.47
